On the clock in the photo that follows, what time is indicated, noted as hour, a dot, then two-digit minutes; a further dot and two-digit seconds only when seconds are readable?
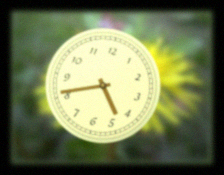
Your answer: 4.41
